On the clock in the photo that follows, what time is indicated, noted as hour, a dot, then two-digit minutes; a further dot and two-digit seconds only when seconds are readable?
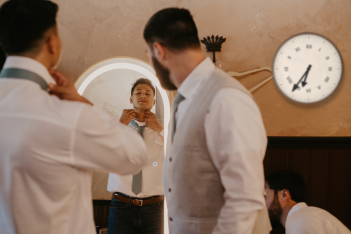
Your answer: 6.36
